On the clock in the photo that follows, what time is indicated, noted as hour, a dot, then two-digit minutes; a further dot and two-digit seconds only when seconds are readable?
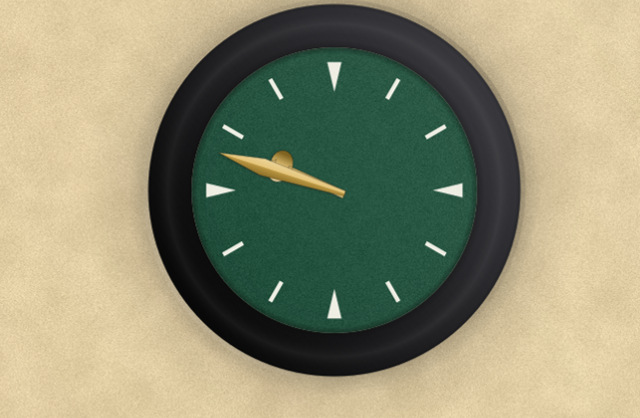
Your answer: 9.48
